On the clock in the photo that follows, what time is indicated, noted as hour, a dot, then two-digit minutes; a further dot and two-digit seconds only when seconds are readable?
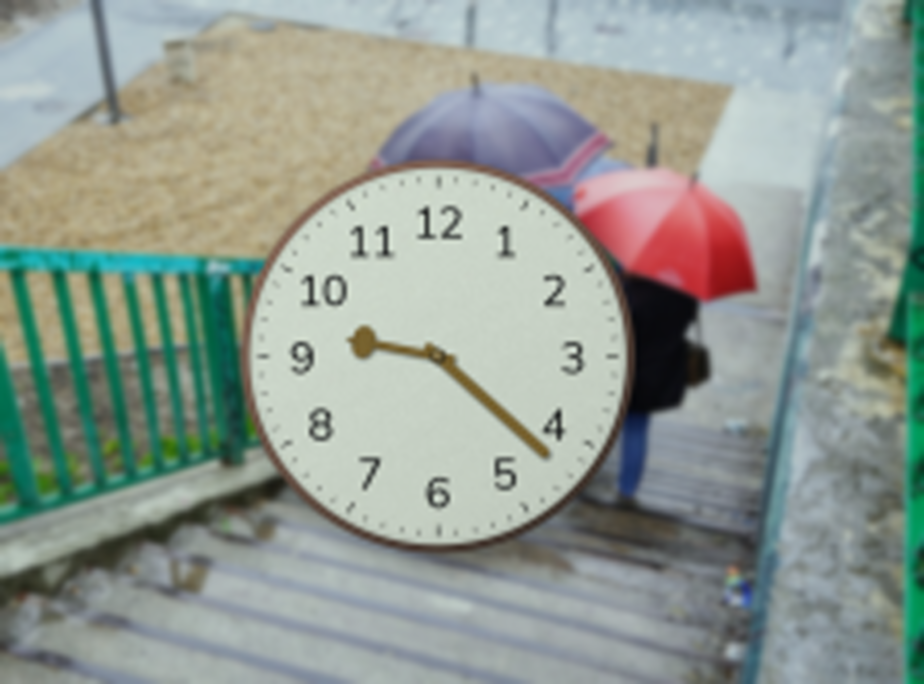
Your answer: 9.22
